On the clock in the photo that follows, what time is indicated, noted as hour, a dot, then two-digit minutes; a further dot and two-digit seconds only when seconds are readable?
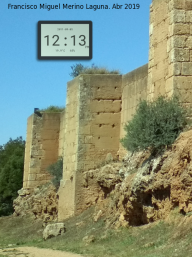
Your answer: 12.13
